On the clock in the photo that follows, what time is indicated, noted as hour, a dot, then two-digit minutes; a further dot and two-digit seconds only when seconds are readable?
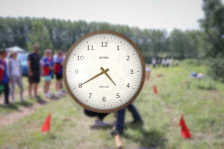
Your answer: 4.40
